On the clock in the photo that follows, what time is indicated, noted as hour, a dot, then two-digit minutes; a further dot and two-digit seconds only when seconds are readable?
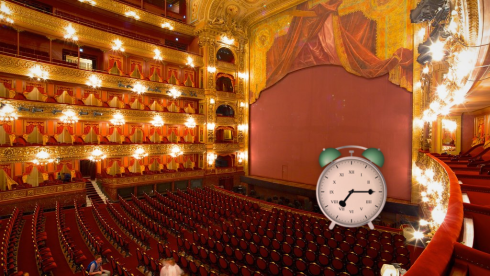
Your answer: 7.15
